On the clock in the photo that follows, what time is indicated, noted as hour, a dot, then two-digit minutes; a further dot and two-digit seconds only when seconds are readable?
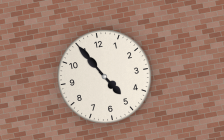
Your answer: 4.55
